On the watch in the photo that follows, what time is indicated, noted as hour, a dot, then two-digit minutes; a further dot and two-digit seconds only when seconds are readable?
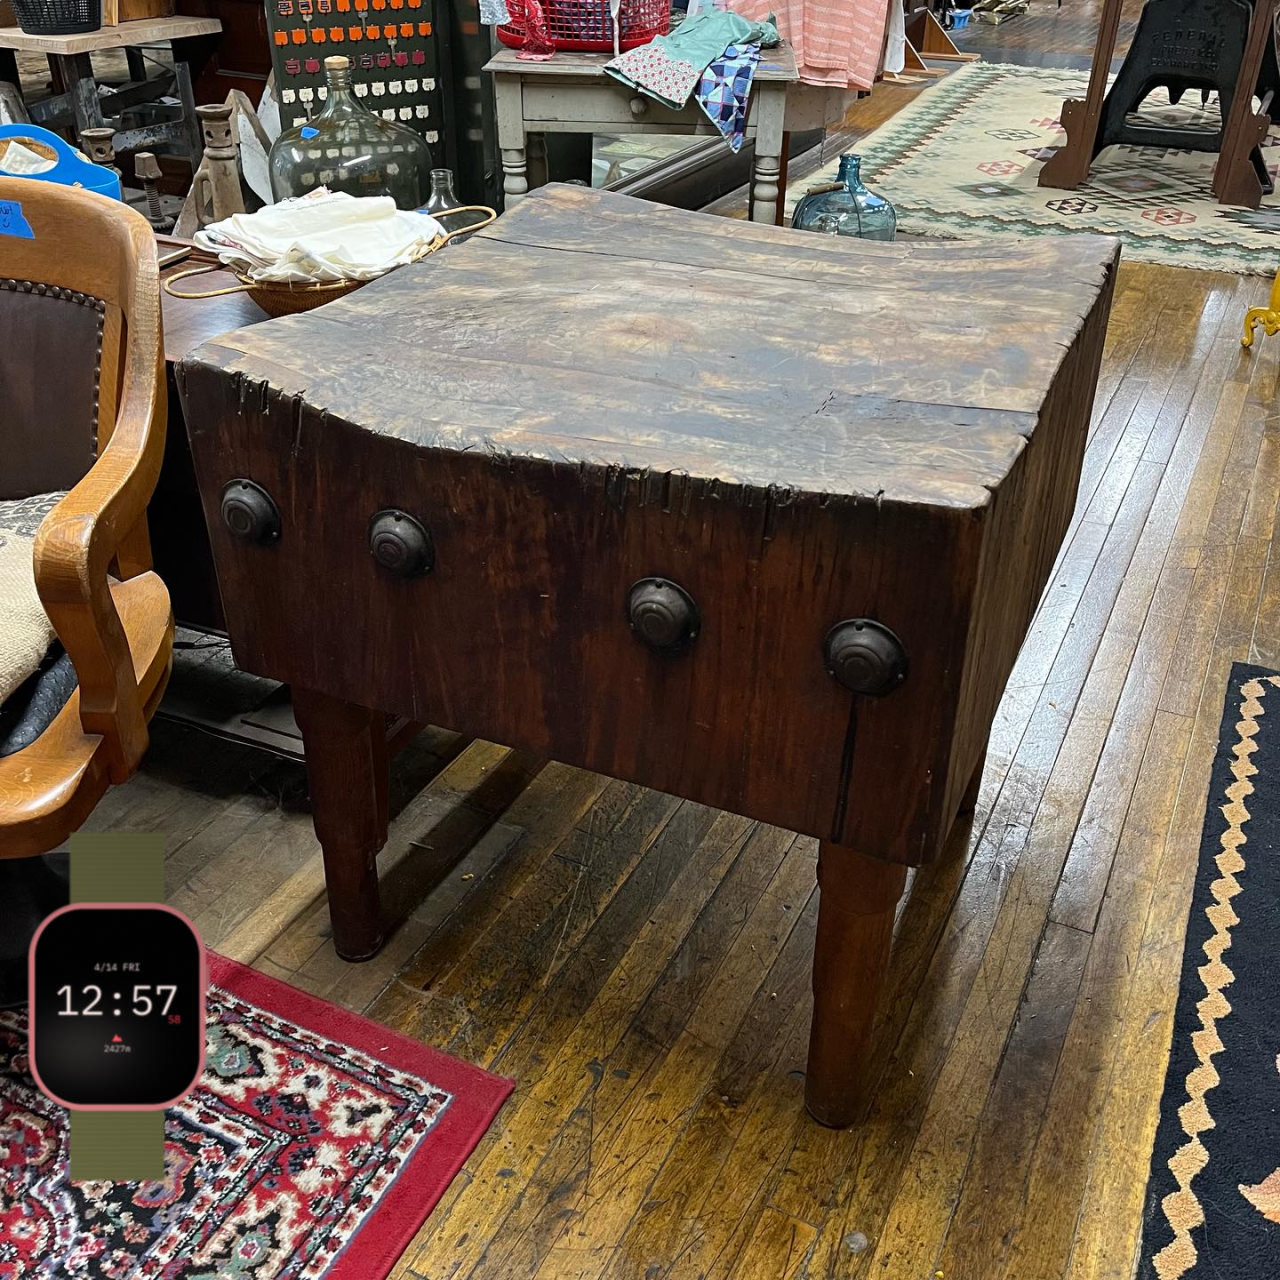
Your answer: 12.57.58
